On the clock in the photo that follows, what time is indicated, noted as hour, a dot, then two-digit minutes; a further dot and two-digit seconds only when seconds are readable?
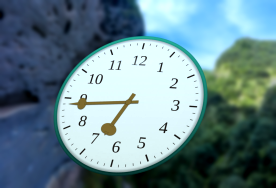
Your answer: 6.44
